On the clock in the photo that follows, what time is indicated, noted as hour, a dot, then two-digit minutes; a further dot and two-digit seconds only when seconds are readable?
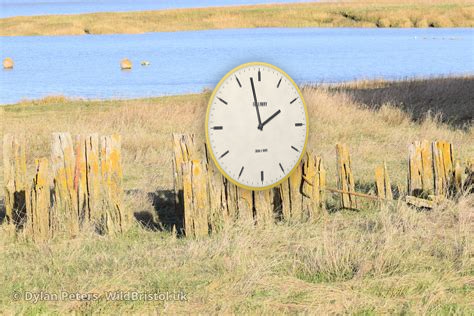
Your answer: 1.58
